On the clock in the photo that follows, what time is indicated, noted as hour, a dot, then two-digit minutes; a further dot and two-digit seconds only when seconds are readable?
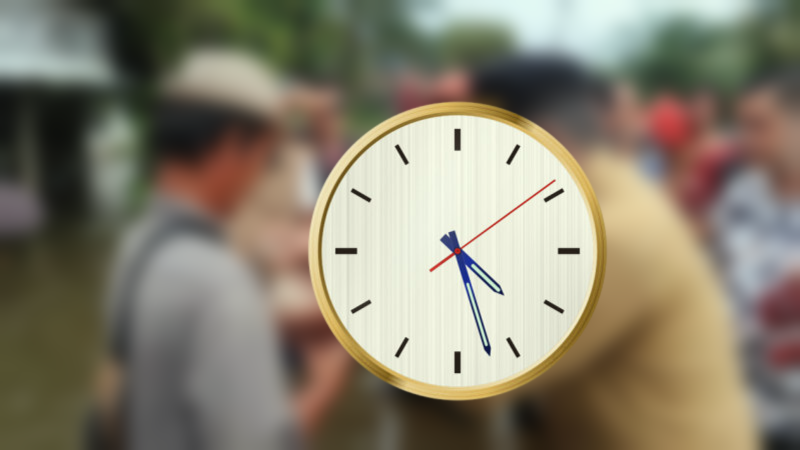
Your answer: 4.27.09
